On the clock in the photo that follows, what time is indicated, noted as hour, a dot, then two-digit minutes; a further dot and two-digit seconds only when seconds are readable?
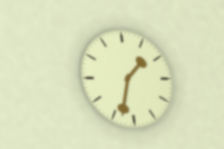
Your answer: 1.33
